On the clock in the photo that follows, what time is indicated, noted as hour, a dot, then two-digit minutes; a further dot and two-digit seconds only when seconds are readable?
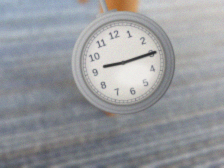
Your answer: 9.15
